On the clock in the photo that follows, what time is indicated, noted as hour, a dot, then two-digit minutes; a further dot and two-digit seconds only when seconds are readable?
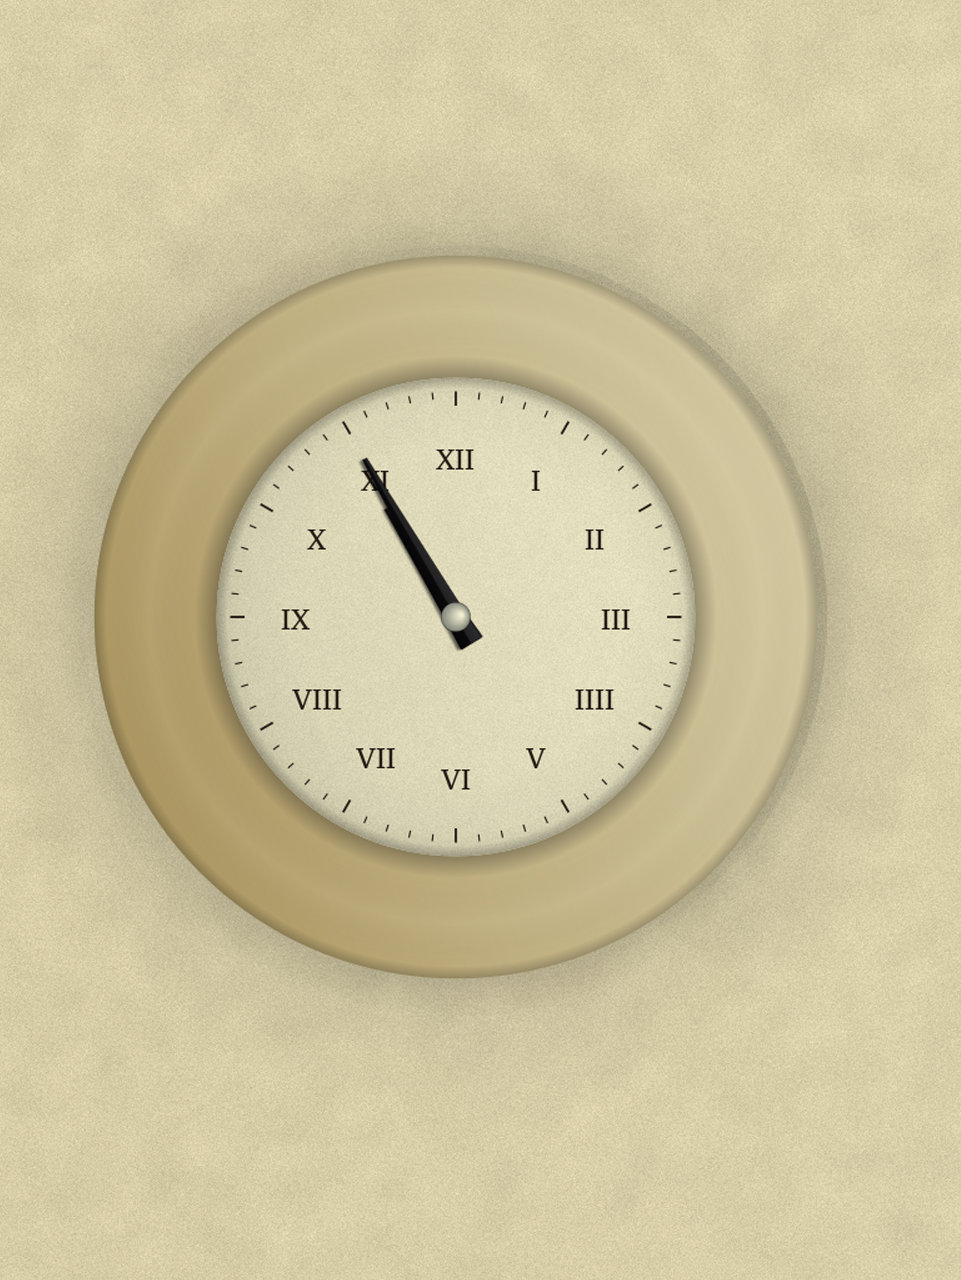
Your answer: 10.55
